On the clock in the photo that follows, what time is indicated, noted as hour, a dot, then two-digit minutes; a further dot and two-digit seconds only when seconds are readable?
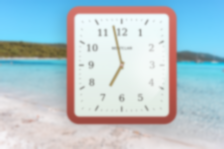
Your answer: 6.58
